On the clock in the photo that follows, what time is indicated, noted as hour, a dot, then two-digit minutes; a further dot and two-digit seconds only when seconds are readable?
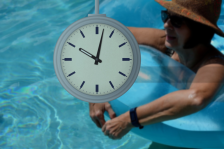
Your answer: 10.02
